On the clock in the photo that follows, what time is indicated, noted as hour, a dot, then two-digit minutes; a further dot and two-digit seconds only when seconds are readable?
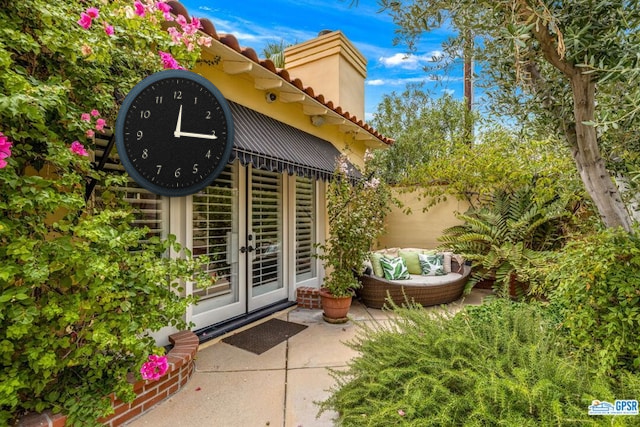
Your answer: 12.16
